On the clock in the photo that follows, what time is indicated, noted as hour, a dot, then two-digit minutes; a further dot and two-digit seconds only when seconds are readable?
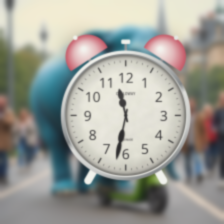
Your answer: 11.32
